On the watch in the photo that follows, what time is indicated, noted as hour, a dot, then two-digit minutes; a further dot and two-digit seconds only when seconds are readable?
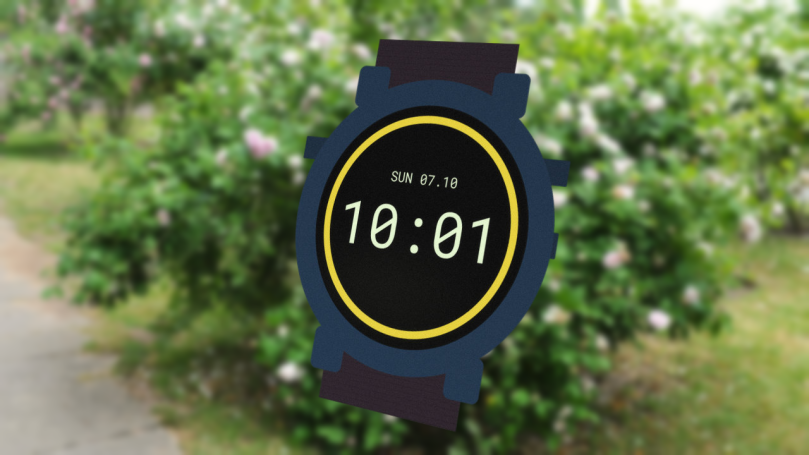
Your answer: 10.01
